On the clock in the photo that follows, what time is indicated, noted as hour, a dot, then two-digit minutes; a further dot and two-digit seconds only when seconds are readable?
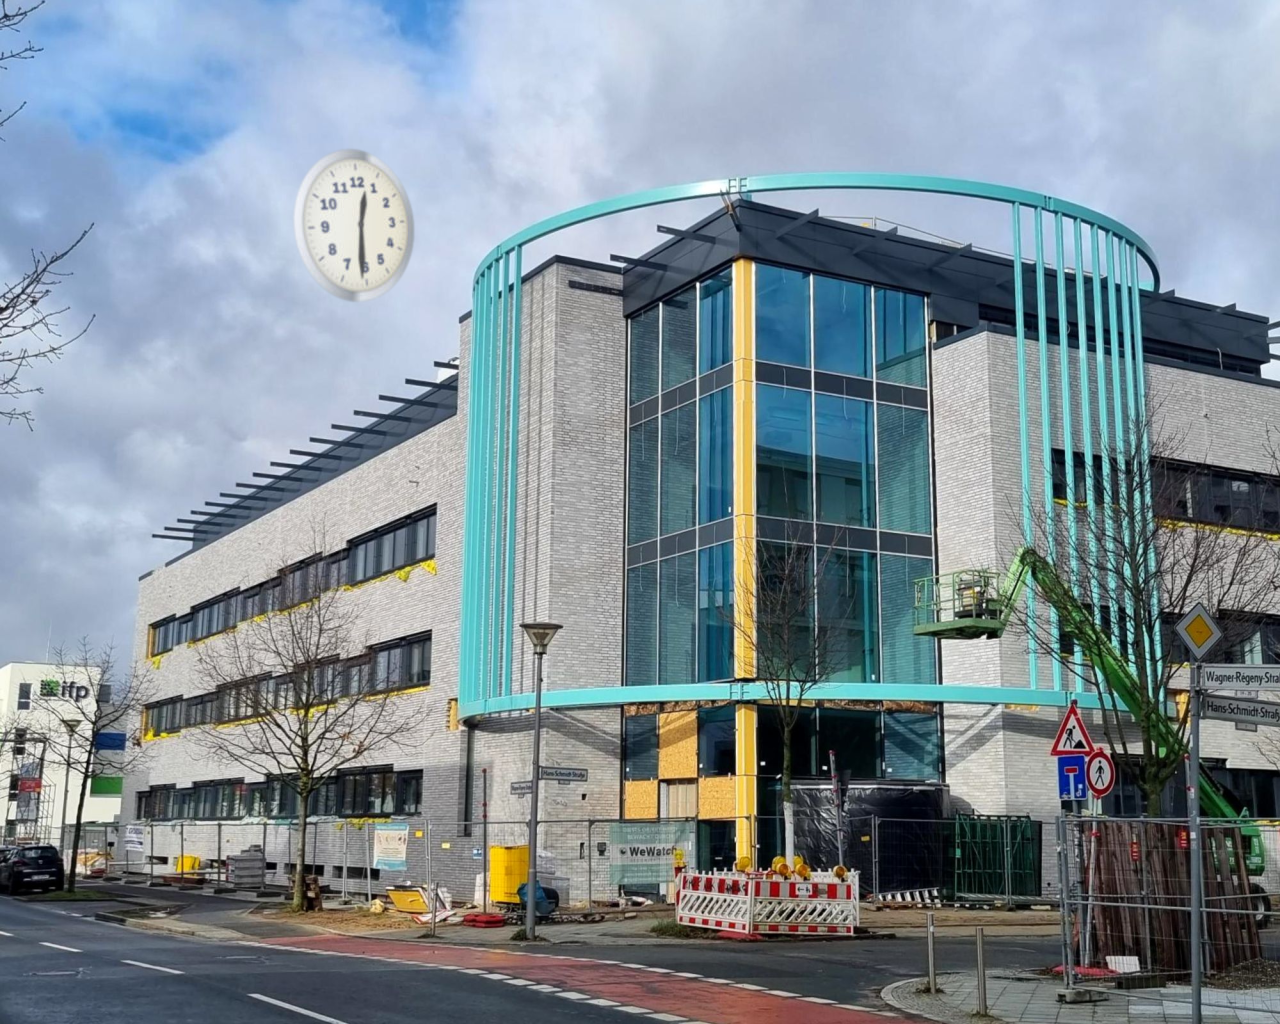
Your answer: 12.31
